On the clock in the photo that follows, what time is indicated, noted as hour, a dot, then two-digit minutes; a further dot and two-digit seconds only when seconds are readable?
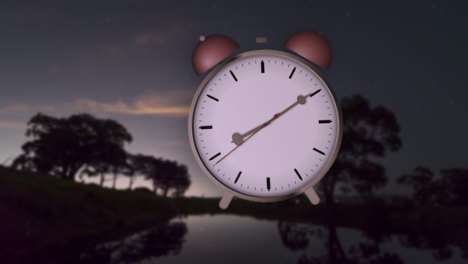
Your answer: 8.09.39
